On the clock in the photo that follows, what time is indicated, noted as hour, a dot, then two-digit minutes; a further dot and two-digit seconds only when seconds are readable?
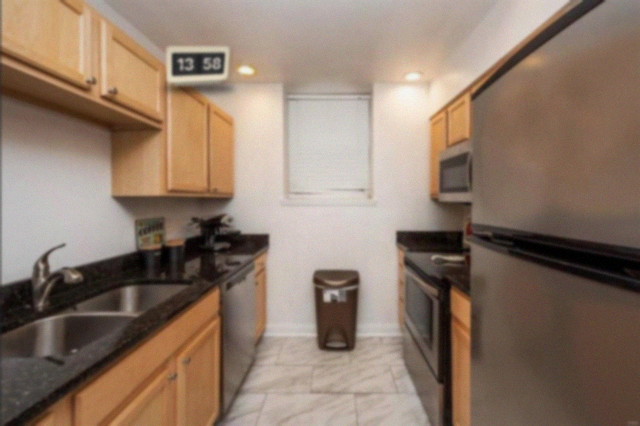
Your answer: 13.58
